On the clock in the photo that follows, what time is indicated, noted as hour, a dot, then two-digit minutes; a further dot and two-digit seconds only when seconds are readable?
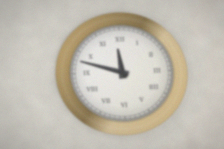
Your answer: 11.48
